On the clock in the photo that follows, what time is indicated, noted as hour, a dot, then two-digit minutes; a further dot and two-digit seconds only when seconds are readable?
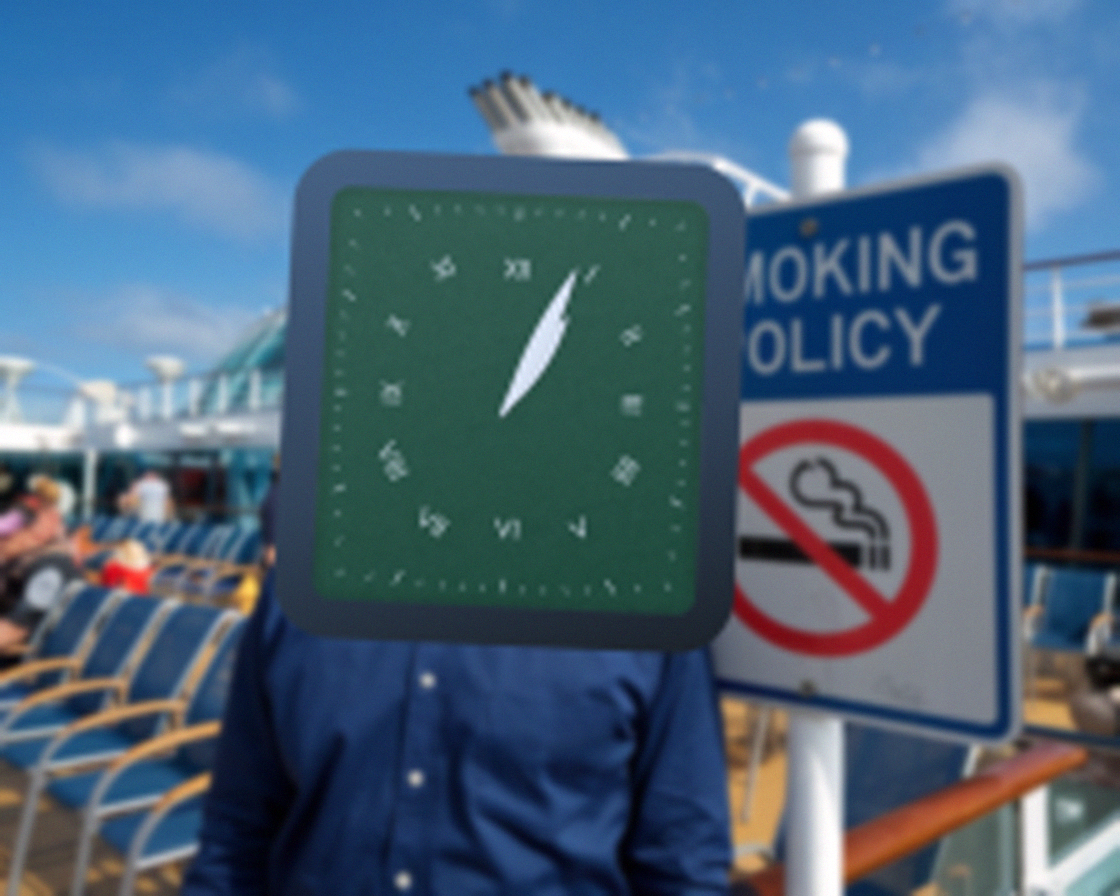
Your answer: 1.04
